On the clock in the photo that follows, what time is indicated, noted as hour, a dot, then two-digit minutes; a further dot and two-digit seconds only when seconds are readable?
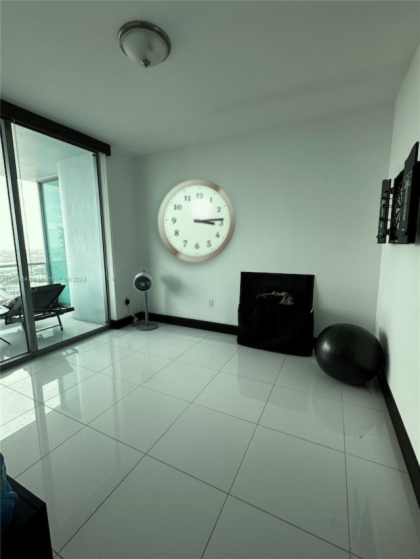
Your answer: 3.14
